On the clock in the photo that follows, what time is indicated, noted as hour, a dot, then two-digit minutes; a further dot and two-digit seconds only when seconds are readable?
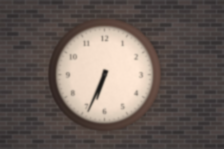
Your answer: 6.34
